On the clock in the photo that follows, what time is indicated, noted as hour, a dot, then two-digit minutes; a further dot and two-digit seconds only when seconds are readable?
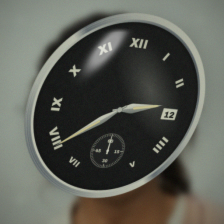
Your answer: 2.39
